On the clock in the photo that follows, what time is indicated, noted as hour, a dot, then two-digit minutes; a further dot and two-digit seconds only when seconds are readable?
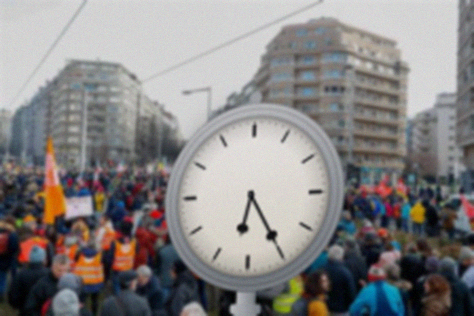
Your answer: 6.25
